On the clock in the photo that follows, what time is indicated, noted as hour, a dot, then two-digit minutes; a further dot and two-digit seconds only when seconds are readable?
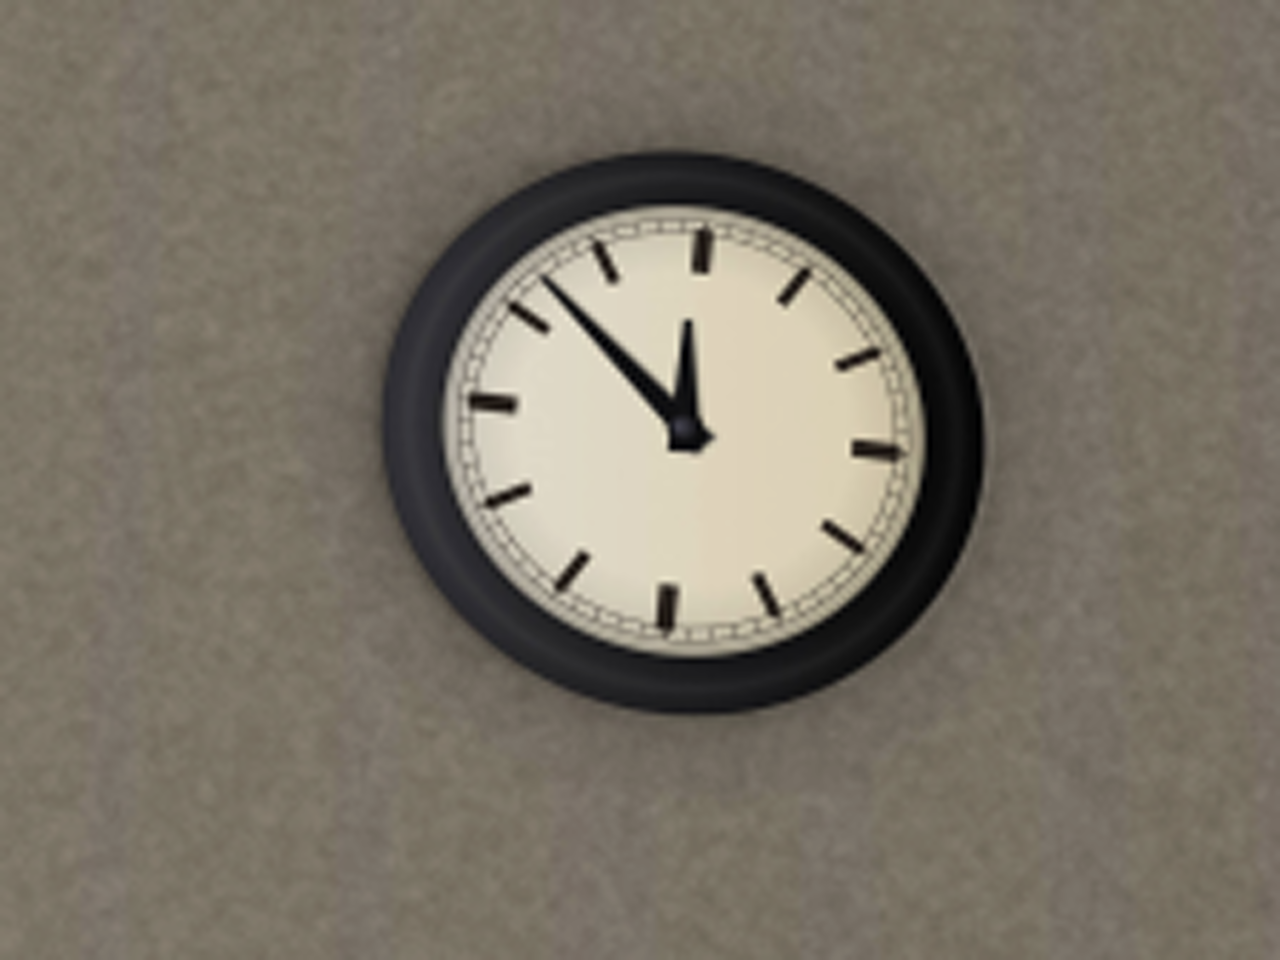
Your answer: 11.52
